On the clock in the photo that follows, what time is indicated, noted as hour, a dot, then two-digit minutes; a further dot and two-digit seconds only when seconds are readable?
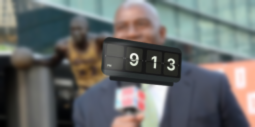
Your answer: 9.13
